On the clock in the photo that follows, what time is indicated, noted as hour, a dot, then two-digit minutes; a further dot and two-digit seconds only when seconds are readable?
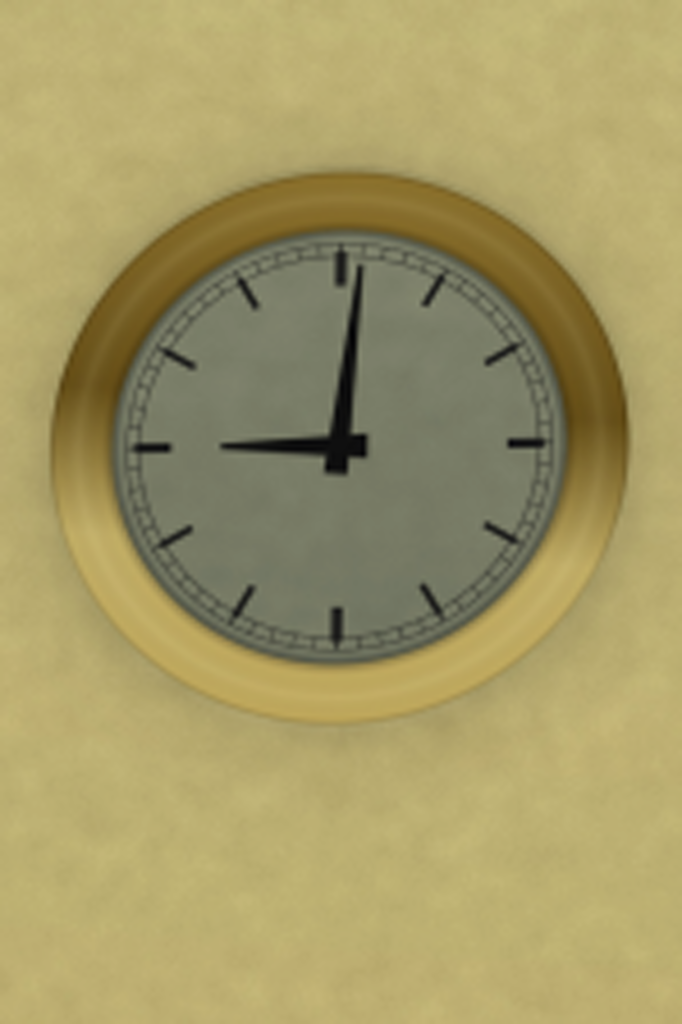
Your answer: 9.01
